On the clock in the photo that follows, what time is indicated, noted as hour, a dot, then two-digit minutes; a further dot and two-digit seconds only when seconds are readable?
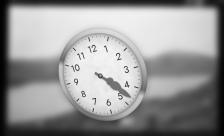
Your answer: 4.23
